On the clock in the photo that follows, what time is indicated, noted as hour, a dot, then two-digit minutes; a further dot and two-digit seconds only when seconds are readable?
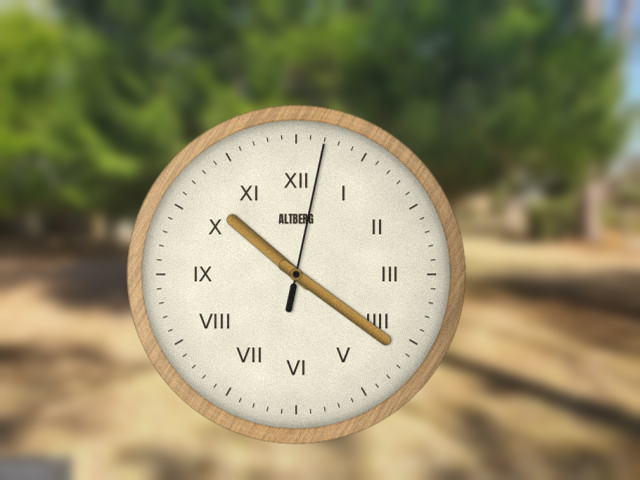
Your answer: 10.21.02
